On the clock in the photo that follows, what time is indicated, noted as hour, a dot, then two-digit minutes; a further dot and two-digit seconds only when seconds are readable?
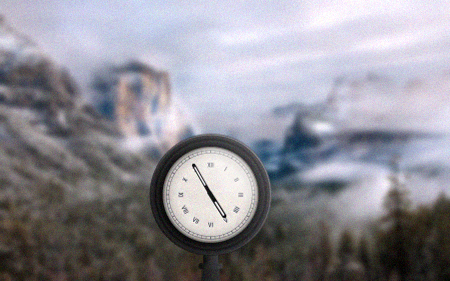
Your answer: 4.55
